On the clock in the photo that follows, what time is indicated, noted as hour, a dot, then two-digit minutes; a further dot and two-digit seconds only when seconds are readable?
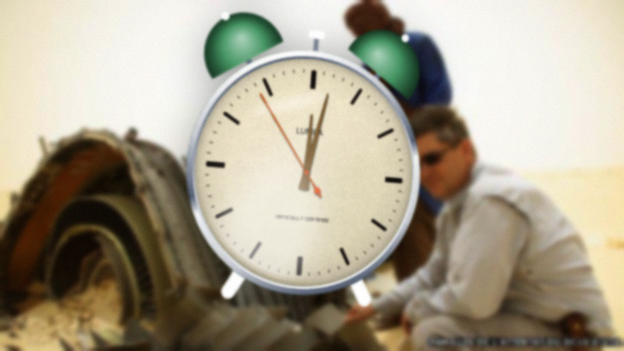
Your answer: 12.01.54
